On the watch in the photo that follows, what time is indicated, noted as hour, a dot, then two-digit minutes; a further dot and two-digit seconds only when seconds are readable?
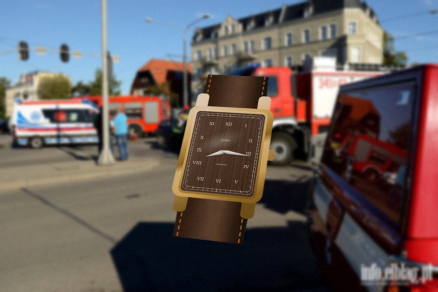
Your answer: 8.16
